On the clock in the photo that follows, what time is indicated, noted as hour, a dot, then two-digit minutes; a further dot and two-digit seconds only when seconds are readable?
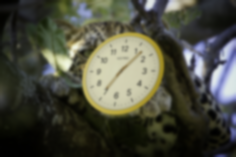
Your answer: 7.07
